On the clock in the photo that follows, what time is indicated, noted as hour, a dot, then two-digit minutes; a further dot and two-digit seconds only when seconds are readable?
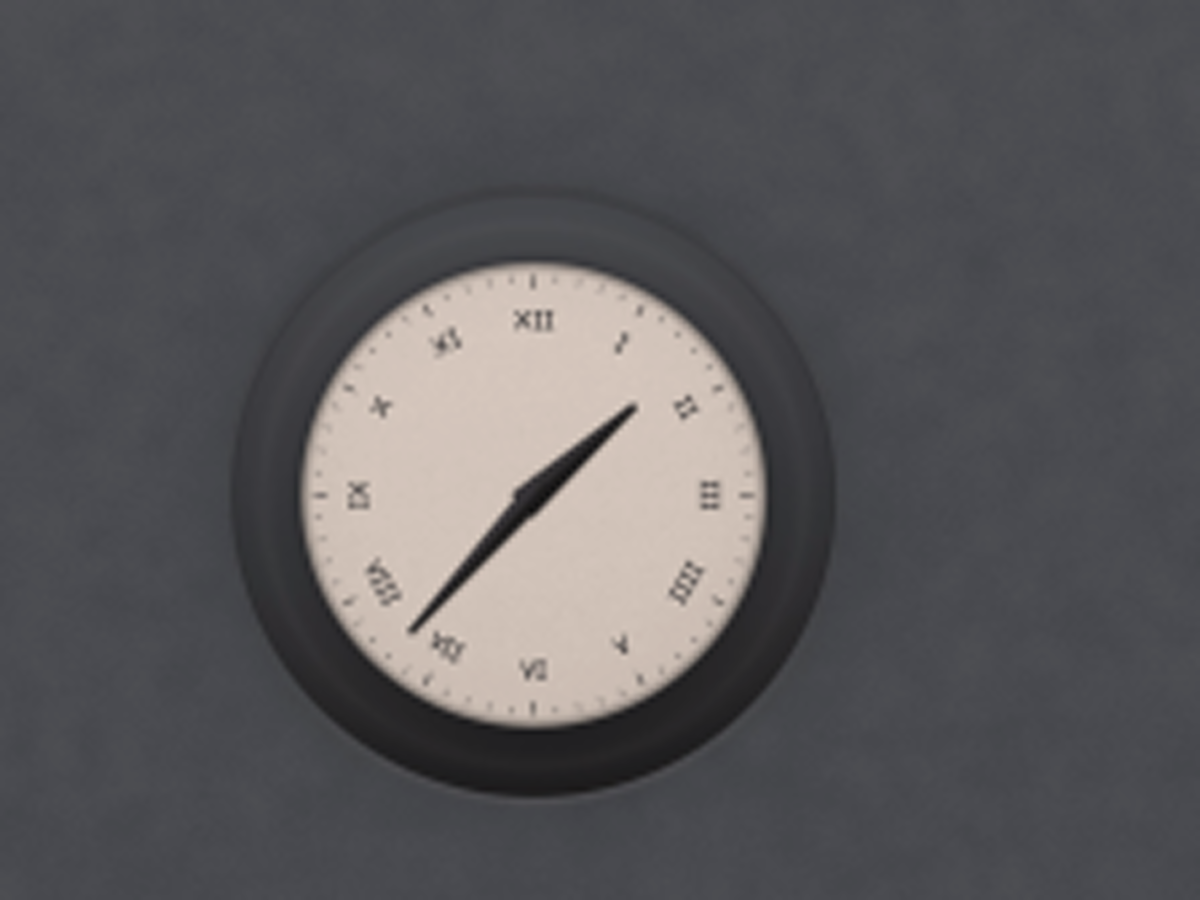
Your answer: 1.37
